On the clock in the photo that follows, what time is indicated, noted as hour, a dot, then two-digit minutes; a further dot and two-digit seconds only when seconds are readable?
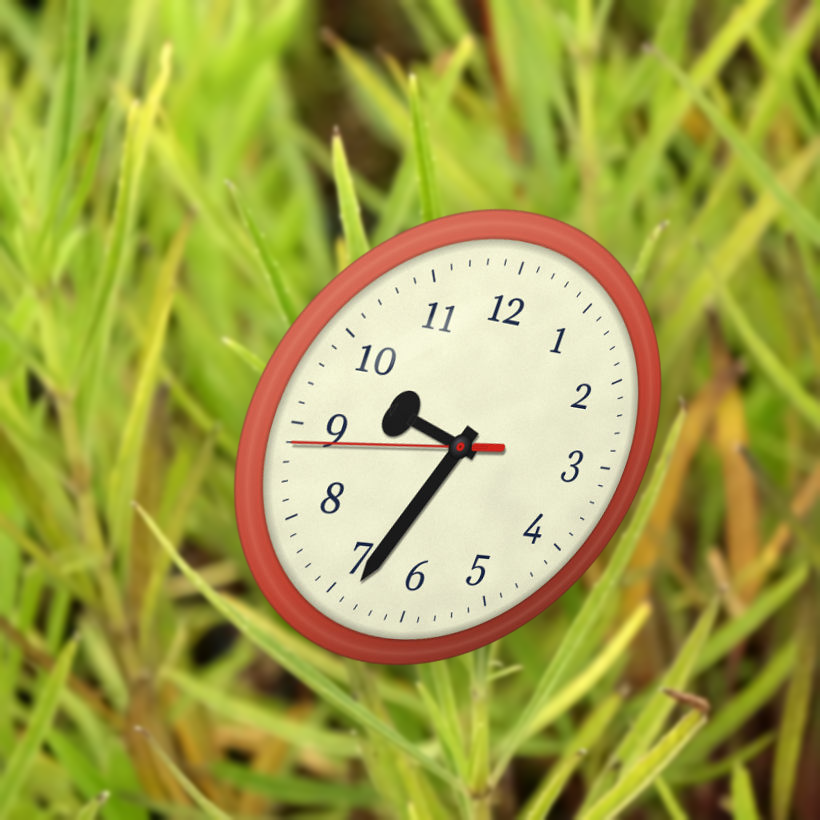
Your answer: 9.33.44
